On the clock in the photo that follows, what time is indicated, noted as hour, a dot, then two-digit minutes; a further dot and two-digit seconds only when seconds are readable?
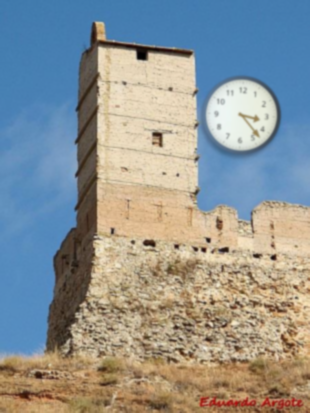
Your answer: 3.23
